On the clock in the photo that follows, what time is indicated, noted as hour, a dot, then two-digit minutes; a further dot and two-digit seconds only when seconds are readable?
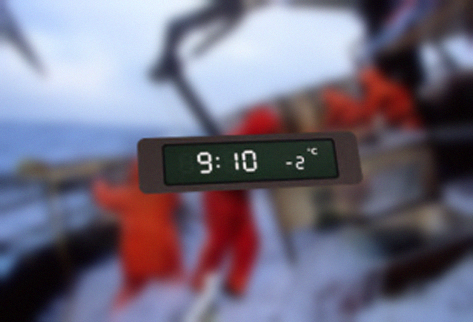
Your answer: 9.10
